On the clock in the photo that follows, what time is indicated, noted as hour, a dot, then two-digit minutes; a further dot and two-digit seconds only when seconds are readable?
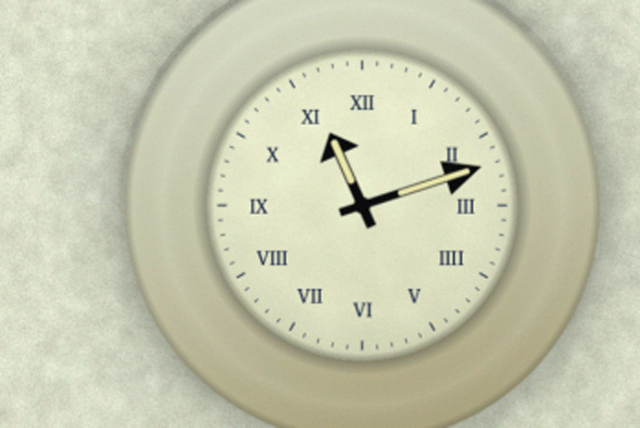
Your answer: 11.12
